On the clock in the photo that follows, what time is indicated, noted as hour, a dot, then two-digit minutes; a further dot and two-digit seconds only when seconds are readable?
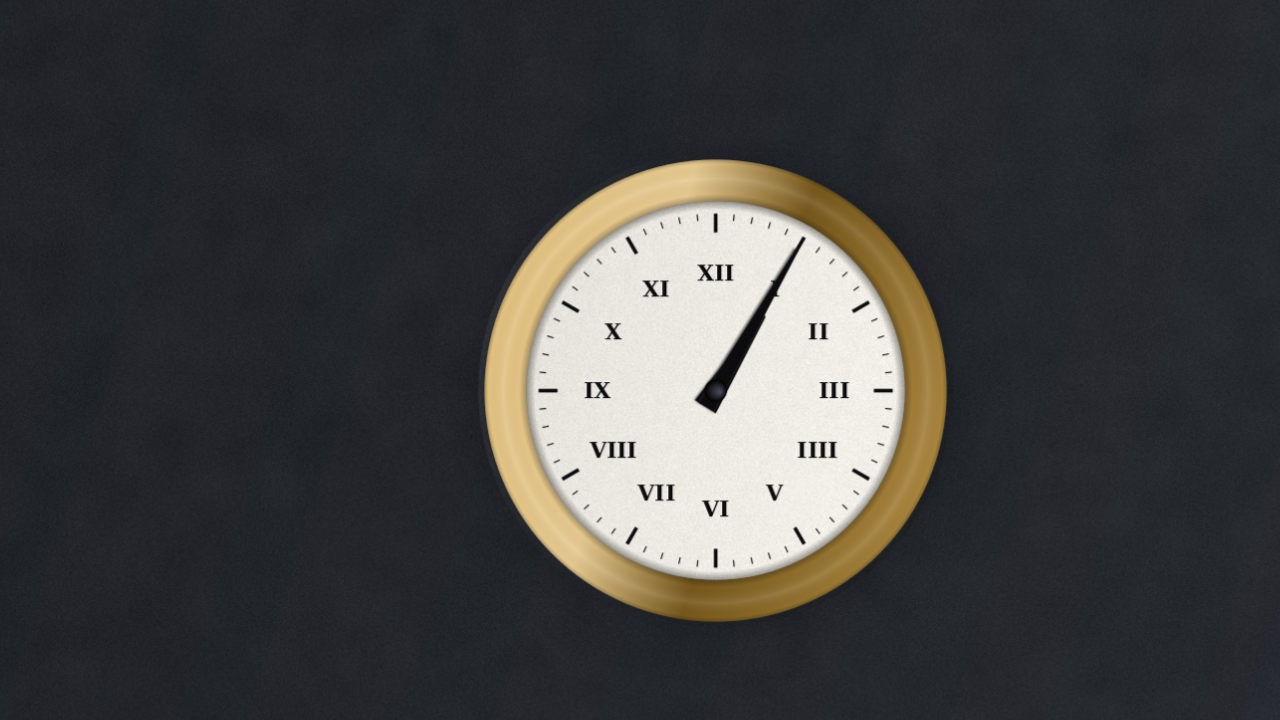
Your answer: 1.05
